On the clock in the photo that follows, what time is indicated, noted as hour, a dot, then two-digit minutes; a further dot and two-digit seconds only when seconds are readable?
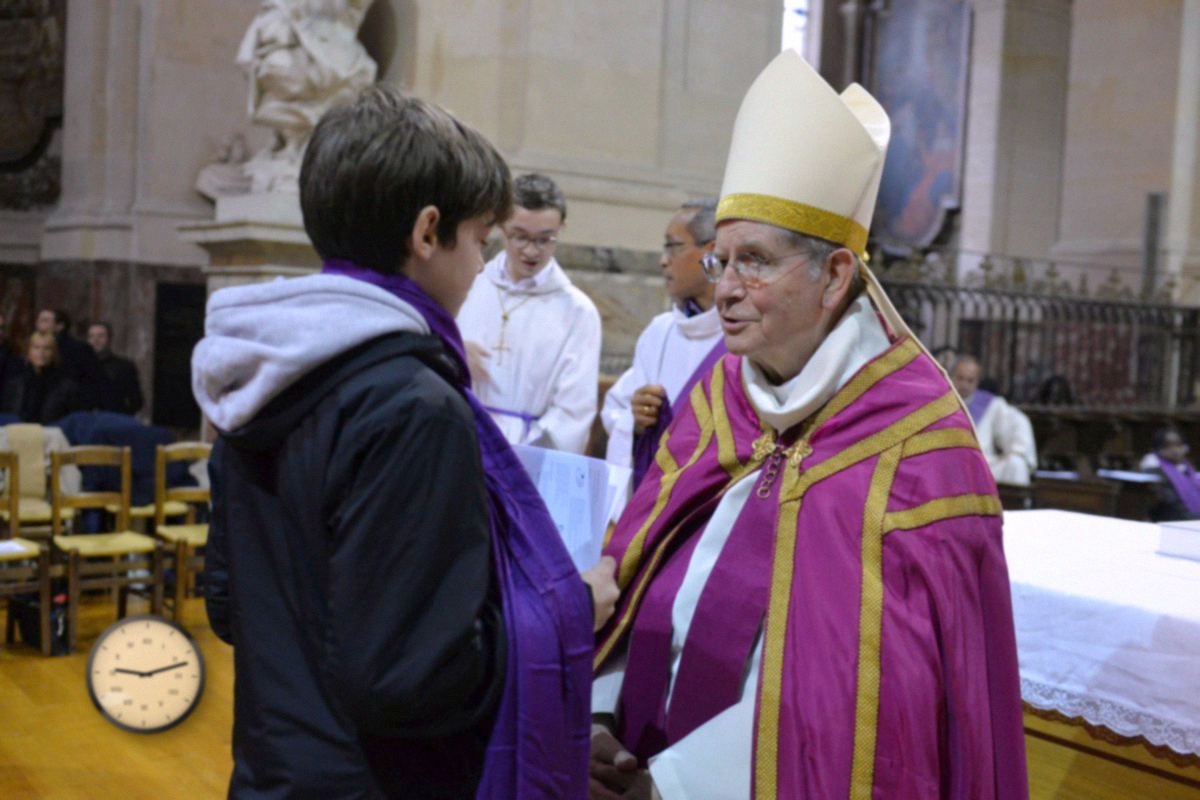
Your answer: 9.12
